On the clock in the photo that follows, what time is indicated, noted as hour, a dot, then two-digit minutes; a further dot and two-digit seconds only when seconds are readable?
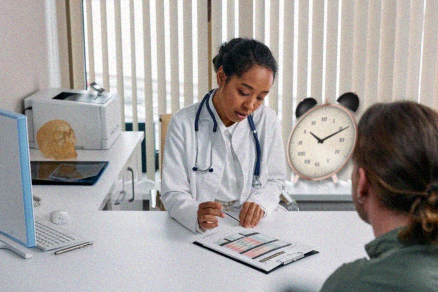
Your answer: 10.11
